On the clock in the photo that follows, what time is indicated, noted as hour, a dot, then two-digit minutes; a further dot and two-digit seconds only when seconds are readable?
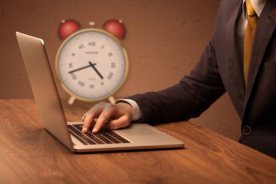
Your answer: 4.42
